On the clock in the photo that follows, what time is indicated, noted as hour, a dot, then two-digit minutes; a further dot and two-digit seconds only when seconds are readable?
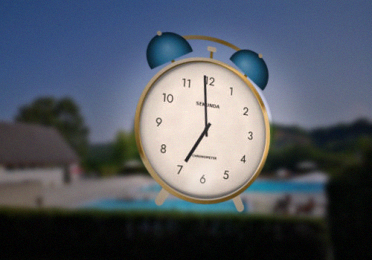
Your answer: 6.59
